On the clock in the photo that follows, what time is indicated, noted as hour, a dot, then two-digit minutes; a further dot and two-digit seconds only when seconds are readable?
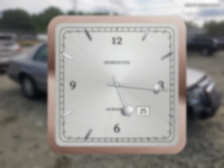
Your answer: 5.16
